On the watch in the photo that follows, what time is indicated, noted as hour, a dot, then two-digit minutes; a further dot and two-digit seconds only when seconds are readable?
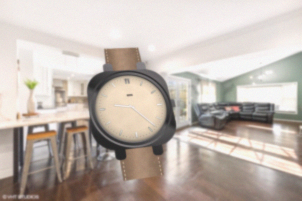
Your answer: 9.23
